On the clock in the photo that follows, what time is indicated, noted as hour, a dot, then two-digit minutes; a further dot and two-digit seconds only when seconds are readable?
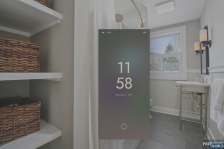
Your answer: 11.58
